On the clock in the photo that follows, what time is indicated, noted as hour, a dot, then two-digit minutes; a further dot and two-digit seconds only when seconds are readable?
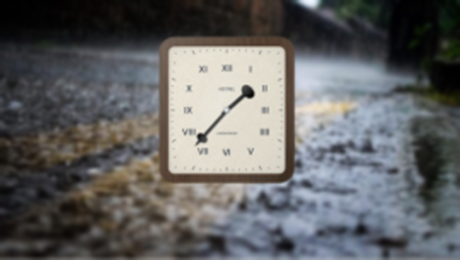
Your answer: 1.37
